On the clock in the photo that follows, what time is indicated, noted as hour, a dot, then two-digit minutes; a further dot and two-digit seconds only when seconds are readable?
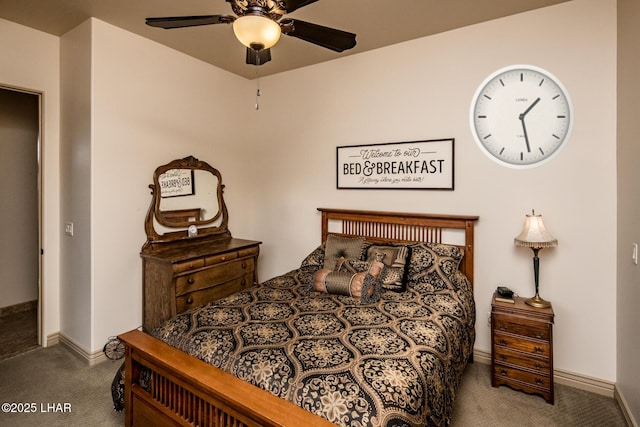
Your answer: 1.28
